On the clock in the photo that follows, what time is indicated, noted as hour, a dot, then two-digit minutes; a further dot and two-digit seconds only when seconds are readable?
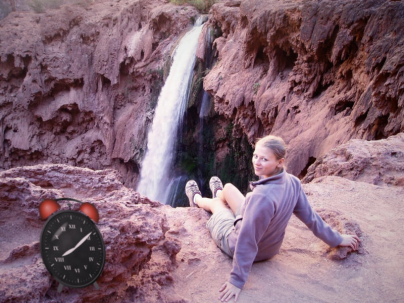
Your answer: 8.09
